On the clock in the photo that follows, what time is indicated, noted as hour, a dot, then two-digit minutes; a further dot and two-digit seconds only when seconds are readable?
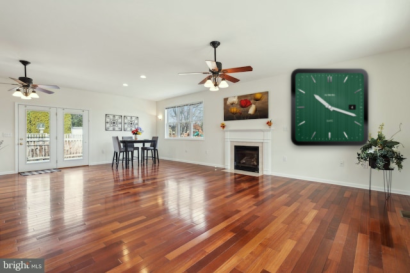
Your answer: 10.18
